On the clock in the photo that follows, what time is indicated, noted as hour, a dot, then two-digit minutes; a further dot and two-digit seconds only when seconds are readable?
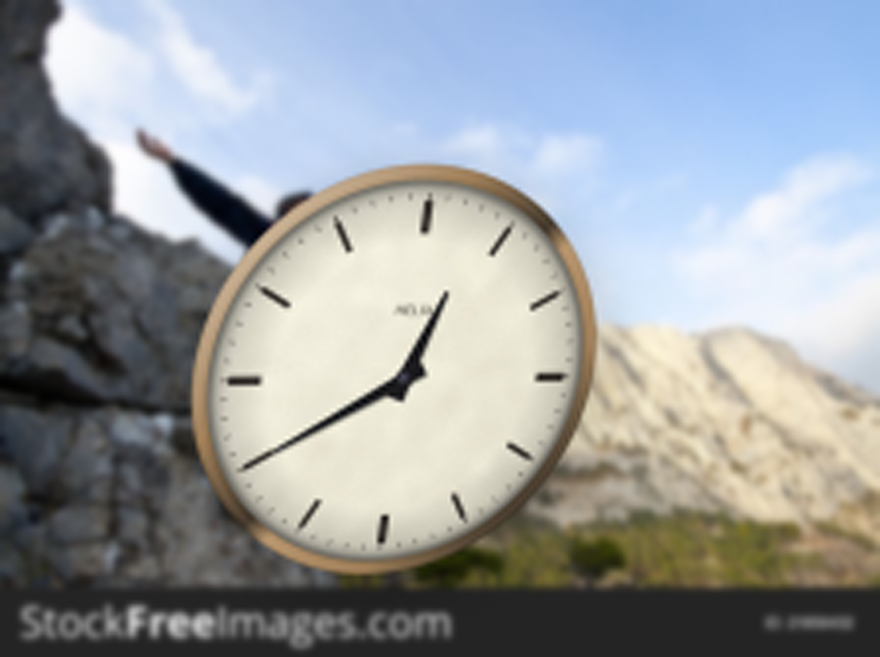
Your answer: 12.40
